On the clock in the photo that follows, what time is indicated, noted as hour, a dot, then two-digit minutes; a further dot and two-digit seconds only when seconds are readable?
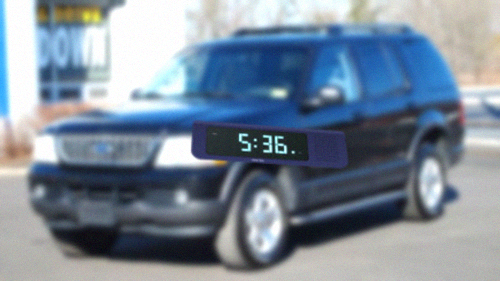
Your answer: 5.36
